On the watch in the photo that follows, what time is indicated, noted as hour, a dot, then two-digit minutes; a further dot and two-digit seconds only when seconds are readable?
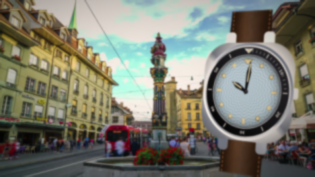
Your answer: 10.01
